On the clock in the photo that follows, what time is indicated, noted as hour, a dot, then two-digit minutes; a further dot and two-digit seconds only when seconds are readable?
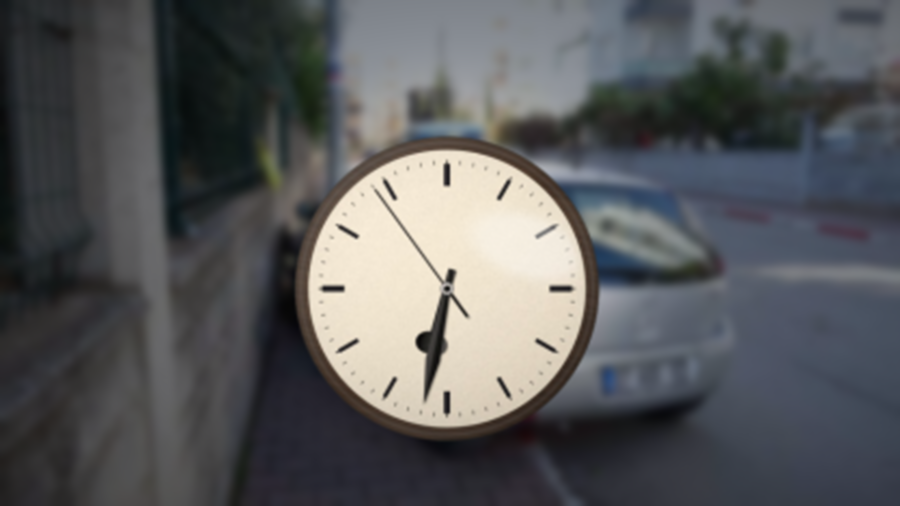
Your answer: 6.31.54
